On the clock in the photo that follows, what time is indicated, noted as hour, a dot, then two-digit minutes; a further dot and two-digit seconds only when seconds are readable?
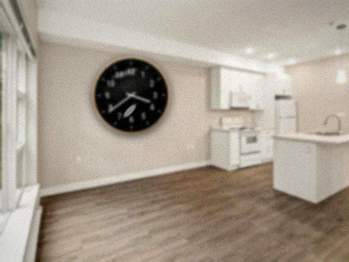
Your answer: 3.39
